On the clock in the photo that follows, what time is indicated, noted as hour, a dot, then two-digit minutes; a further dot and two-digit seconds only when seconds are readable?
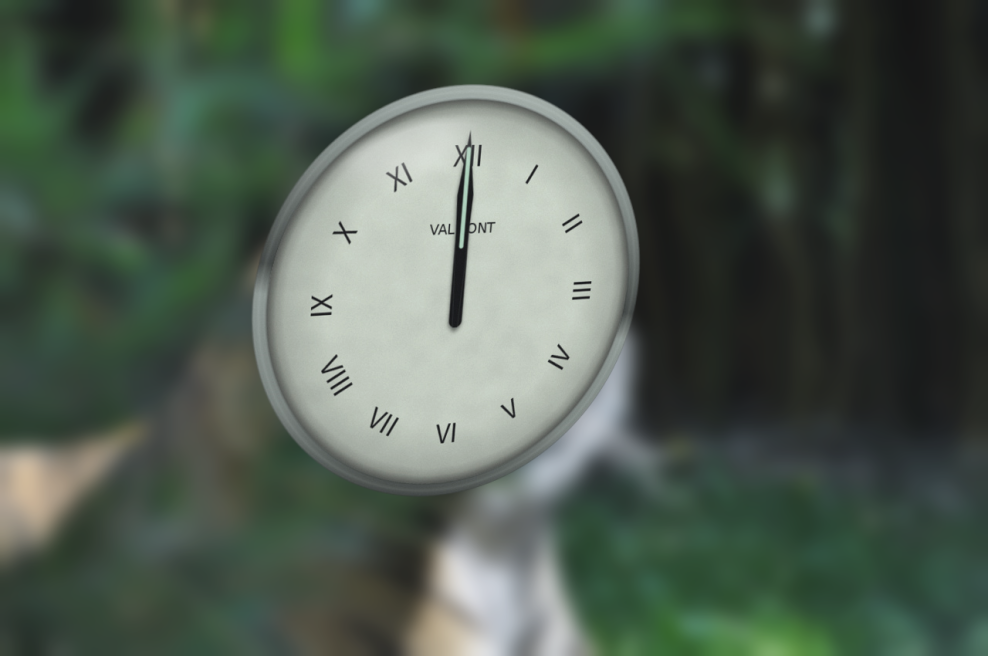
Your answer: 12.00
